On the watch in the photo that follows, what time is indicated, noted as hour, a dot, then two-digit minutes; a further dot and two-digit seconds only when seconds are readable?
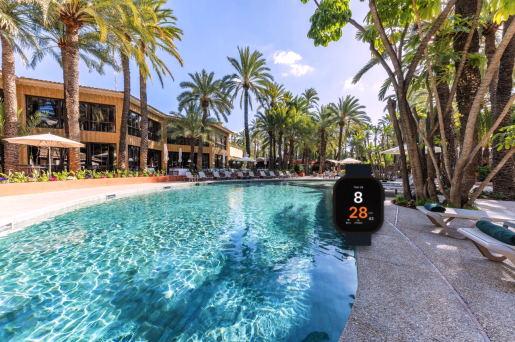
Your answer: 8.28
